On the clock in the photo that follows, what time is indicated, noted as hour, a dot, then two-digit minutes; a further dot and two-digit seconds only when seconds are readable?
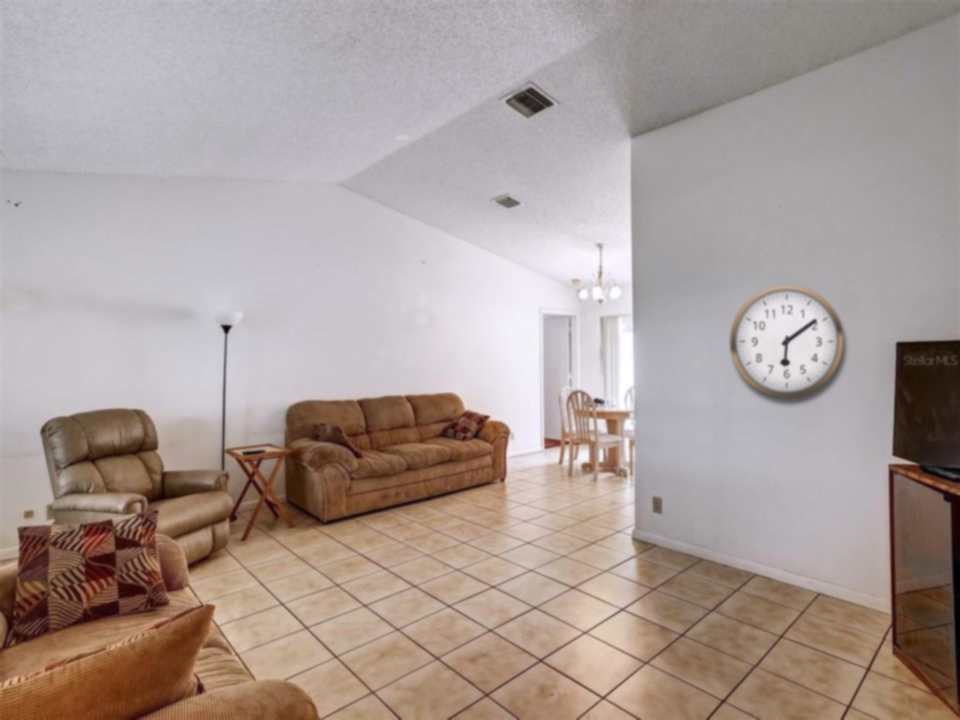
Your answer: 6.09
